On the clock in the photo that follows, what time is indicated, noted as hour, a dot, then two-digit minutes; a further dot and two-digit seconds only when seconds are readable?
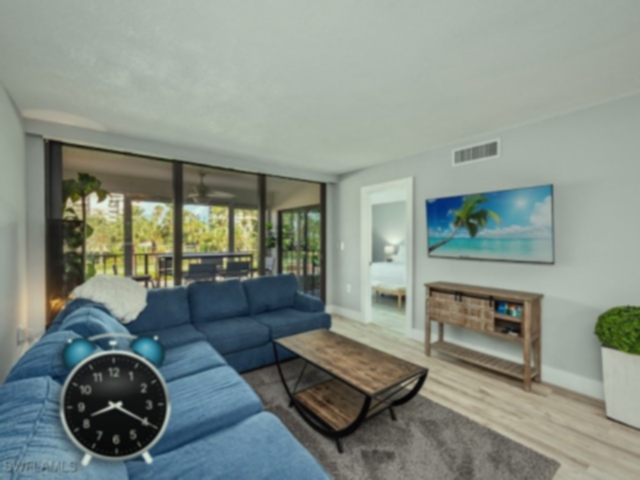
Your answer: 8.20
